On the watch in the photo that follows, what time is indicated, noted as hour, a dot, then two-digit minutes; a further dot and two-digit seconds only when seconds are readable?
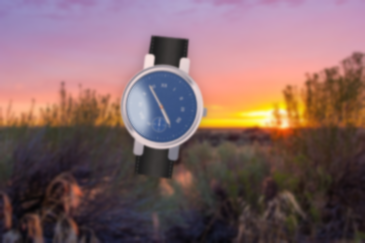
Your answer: 4.54
